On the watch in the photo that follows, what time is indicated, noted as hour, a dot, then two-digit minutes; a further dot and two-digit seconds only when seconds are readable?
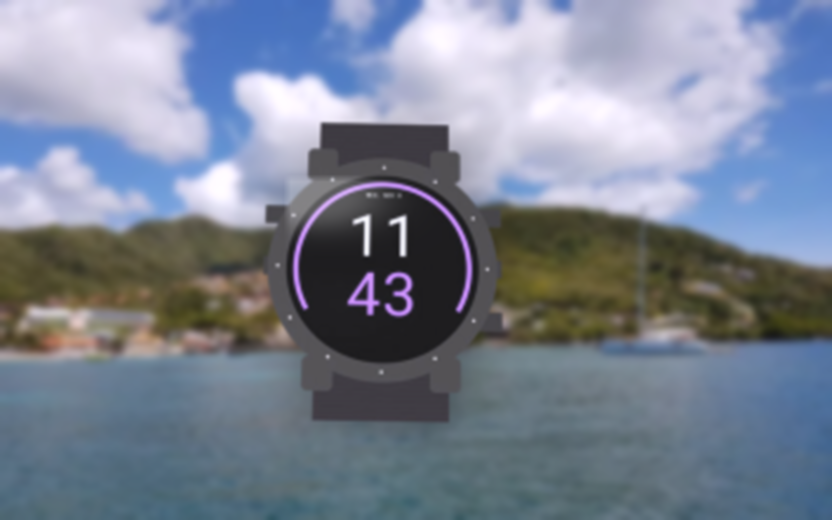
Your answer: 11.43
